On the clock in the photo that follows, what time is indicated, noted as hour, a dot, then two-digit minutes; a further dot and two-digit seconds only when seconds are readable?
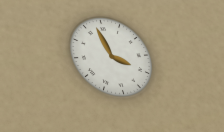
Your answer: 3.58
